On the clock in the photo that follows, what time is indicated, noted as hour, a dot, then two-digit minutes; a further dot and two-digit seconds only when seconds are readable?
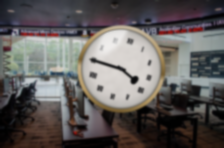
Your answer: 3.45
